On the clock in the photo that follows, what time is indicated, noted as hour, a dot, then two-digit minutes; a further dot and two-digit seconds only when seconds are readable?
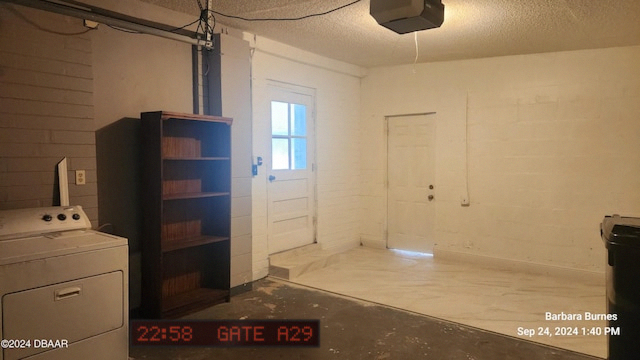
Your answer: 22.58
